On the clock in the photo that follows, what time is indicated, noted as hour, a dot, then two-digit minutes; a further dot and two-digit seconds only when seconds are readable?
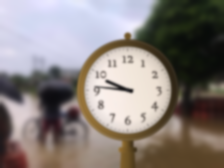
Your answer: 9.46
